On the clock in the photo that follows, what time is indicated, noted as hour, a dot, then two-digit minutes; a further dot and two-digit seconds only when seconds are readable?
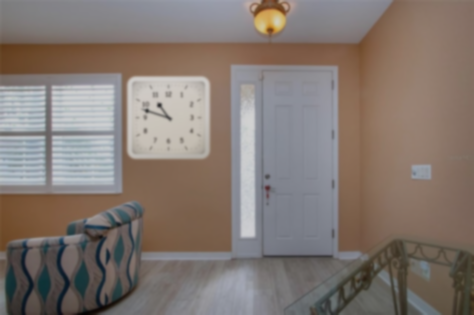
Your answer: 10.48
